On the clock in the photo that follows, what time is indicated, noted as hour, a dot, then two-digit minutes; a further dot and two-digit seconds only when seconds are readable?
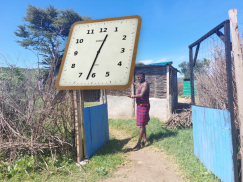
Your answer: 12.32
